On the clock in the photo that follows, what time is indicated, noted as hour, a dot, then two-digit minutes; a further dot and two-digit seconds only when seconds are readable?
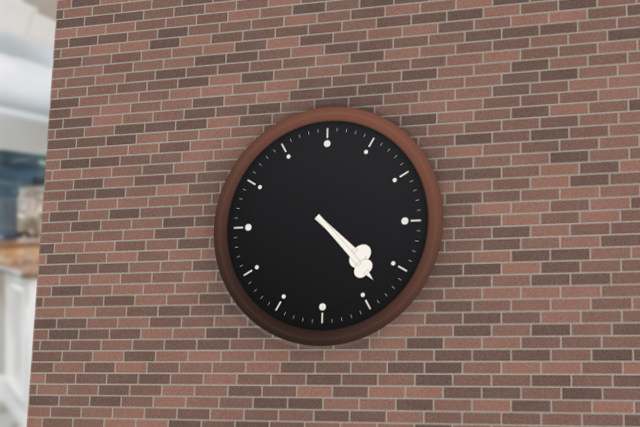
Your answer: 4.23
